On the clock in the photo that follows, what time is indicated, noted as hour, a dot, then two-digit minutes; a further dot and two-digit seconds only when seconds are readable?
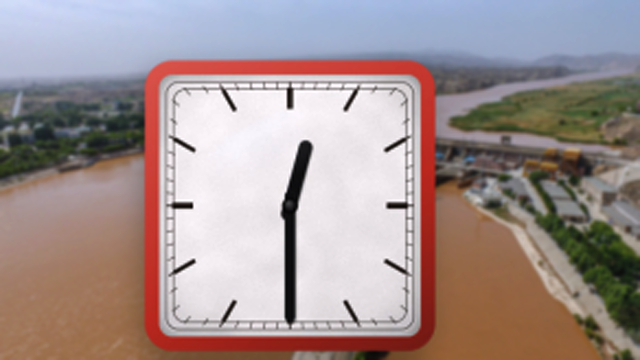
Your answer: 12.30
